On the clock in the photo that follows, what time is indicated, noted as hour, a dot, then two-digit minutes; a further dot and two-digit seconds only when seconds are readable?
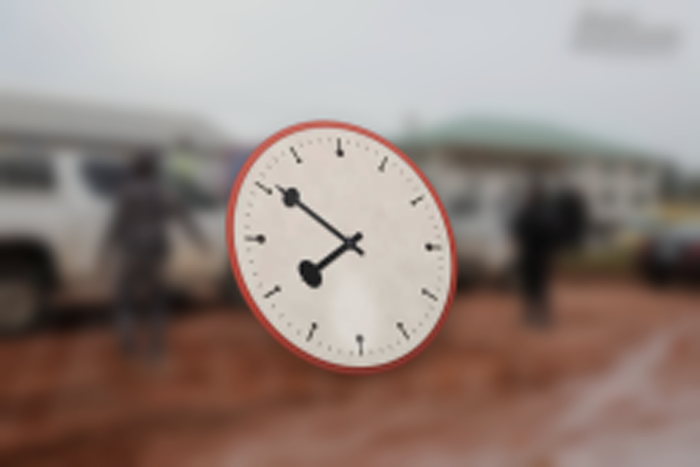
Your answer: 7.51
